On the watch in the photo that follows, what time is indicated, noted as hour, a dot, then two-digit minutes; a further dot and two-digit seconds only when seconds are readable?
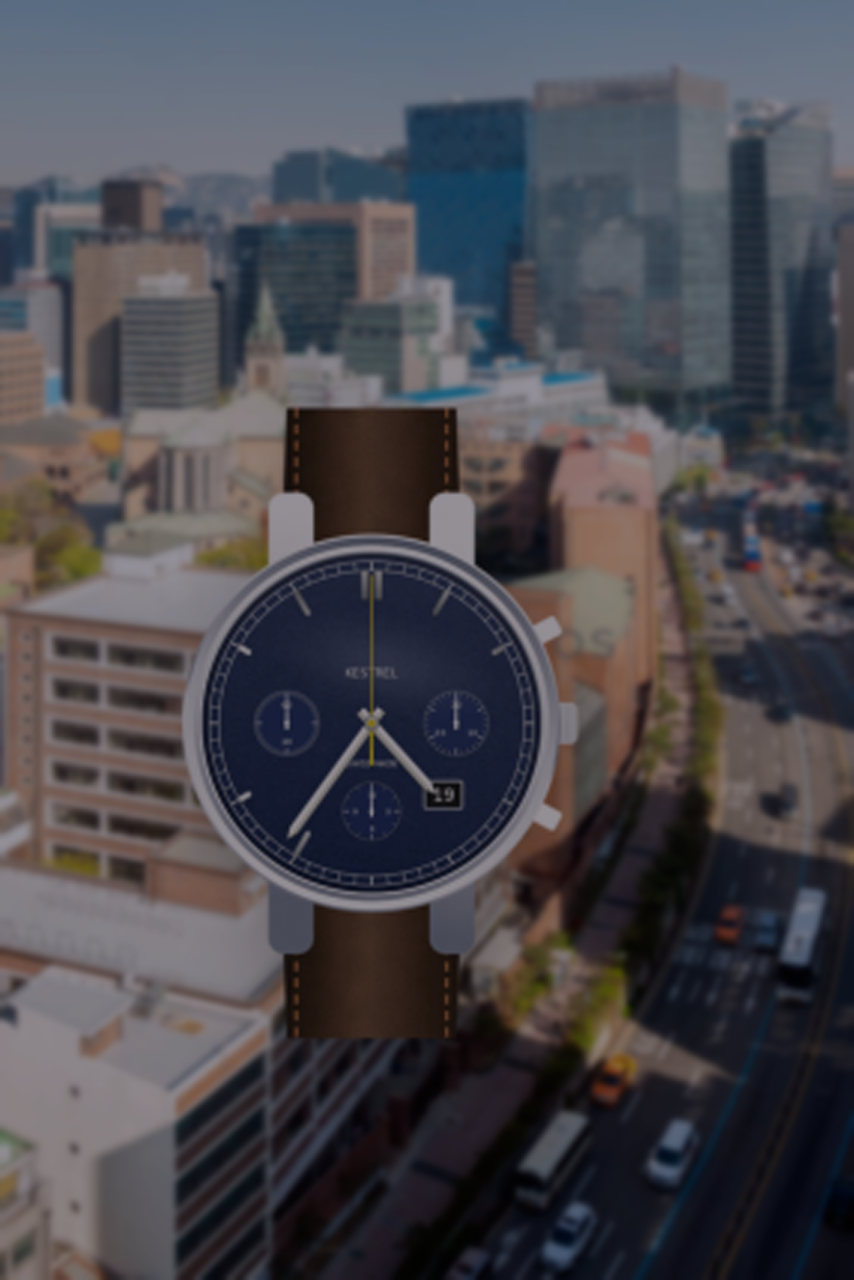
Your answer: 4.36
